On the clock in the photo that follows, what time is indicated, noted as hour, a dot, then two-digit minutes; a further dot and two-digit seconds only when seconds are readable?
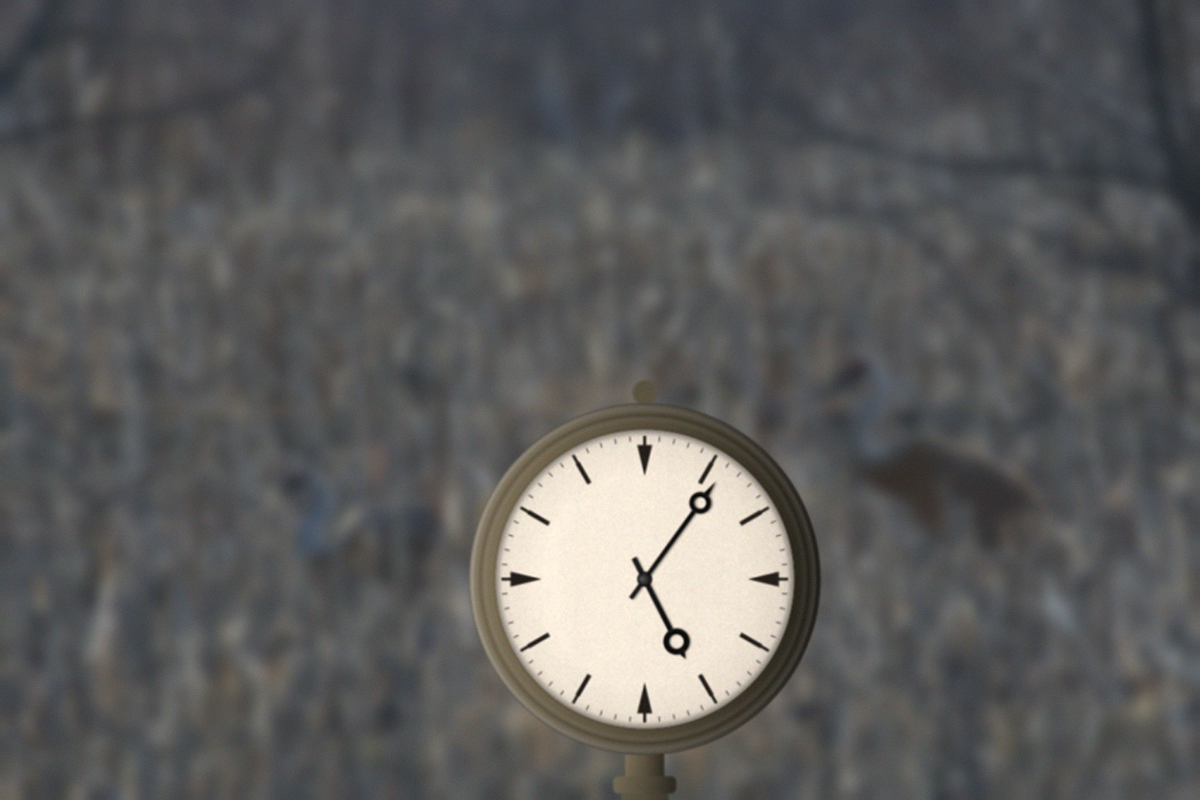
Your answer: 5.06
